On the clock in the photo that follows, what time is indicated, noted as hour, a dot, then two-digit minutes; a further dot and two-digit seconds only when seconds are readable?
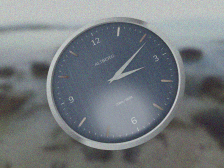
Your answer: 3.11
